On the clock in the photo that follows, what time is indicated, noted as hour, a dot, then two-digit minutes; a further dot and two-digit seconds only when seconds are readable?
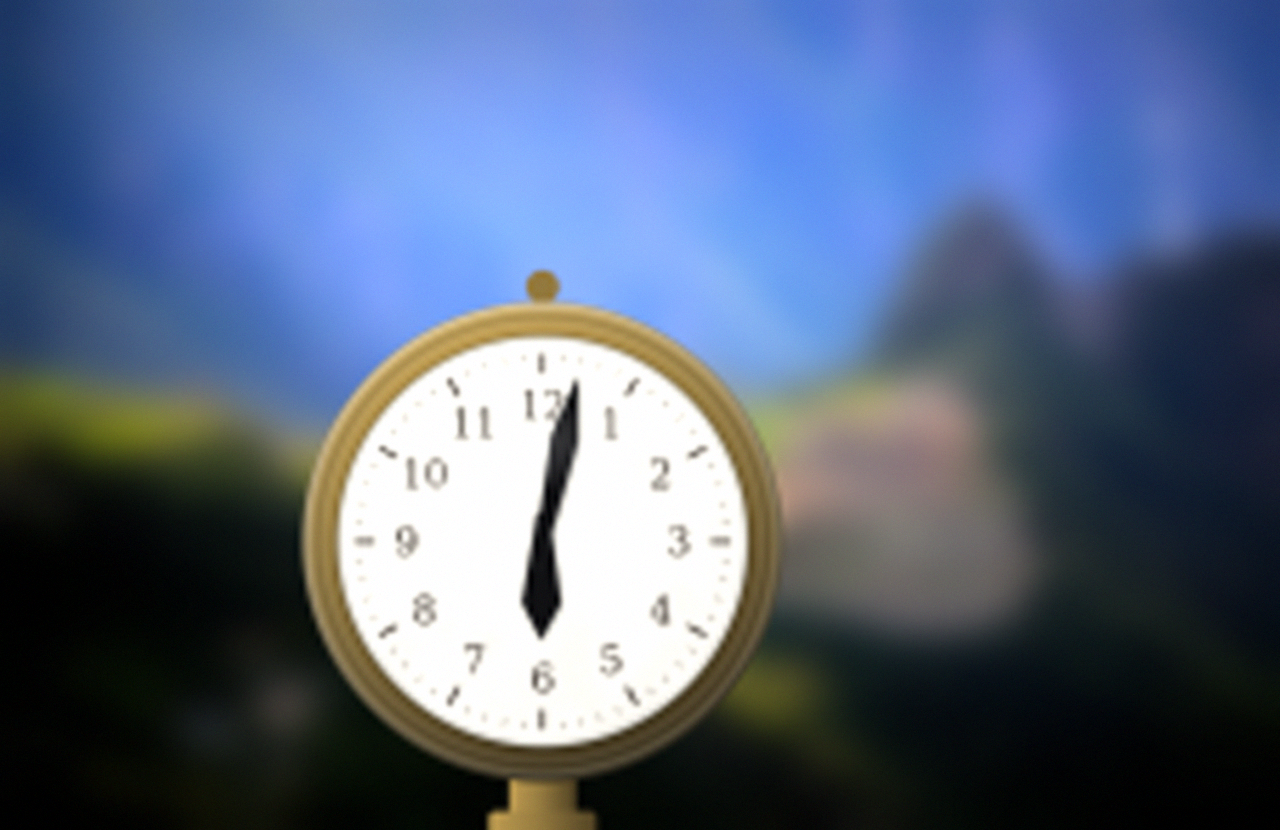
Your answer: 6.02
